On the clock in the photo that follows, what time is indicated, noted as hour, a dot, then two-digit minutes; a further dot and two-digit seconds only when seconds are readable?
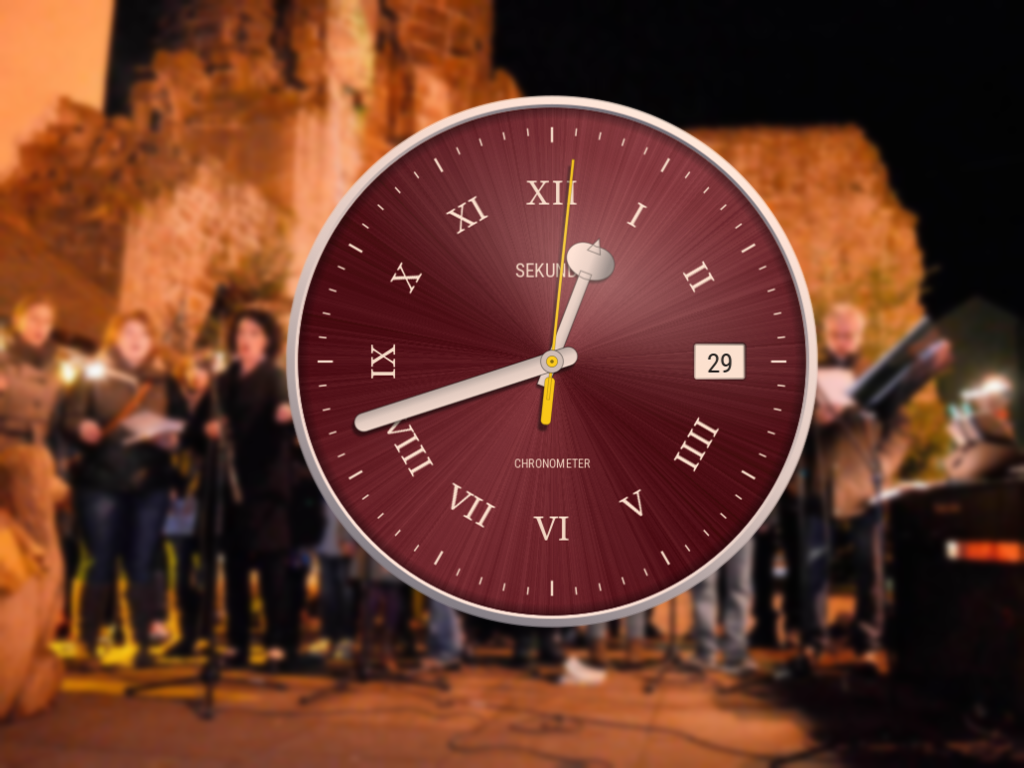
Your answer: 12.42.01
